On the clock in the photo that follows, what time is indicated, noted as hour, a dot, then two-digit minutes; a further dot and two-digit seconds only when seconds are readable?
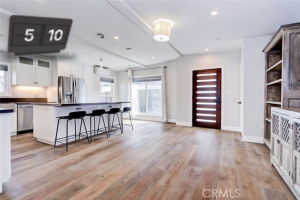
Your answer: 5.10
